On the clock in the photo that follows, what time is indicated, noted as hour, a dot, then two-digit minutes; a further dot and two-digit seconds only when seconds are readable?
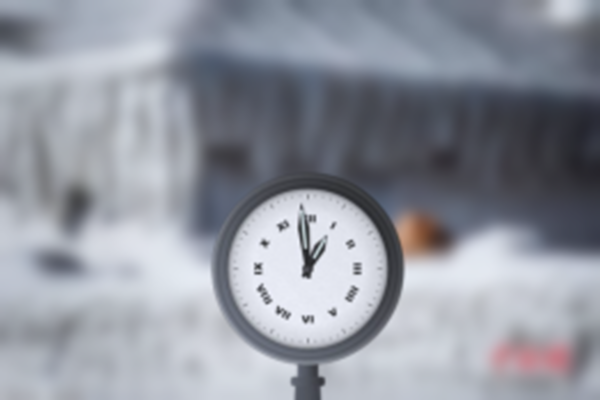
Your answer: 12.59
